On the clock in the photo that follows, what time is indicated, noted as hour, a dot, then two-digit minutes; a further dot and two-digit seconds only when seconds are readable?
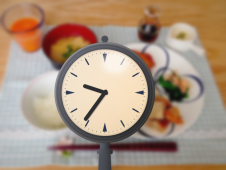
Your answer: 9.36
